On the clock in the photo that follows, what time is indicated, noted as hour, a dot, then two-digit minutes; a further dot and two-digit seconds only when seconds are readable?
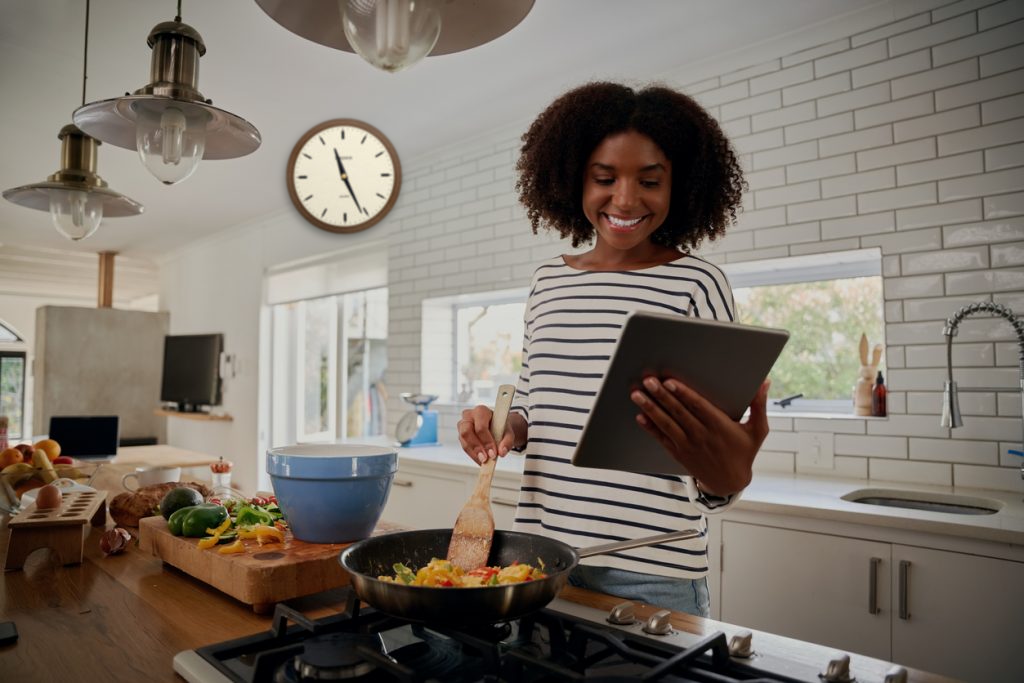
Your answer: 11.26
